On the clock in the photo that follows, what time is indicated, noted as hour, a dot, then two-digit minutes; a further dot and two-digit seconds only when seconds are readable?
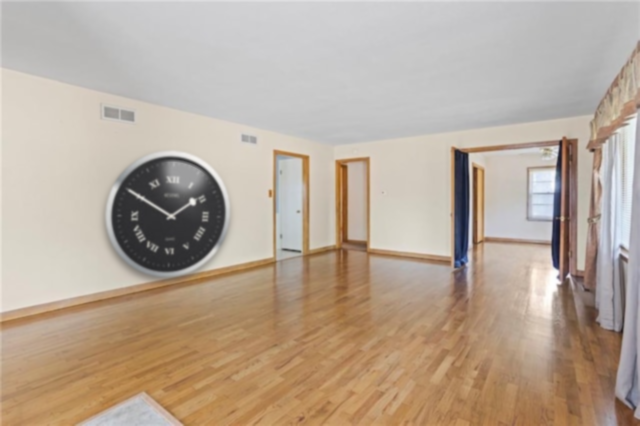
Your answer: 1.50
